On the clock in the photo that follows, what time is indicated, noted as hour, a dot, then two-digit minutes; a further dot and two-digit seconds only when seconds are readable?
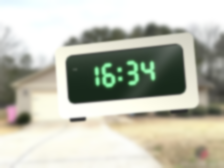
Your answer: 16.34
